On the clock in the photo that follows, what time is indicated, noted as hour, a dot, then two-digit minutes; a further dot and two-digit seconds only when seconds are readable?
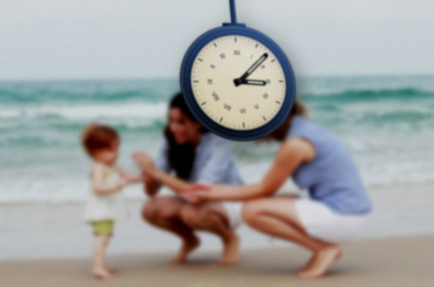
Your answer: 3.08
